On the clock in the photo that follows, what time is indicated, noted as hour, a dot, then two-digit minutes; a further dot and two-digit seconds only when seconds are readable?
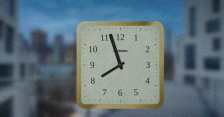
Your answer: 7.57
